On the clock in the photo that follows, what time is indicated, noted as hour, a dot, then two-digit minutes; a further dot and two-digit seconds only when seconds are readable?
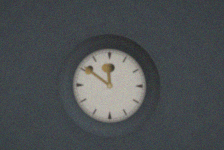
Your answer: 11.51
